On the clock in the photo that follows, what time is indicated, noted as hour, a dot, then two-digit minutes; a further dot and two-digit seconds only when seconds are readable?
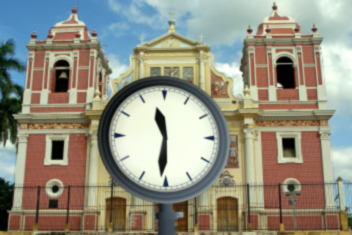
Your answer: 11.31
